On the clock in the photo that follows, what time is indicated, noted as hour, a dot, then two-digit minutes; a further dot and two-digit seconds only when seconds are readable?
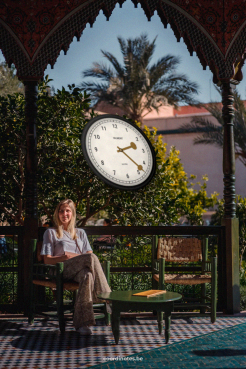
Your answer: 2.23
